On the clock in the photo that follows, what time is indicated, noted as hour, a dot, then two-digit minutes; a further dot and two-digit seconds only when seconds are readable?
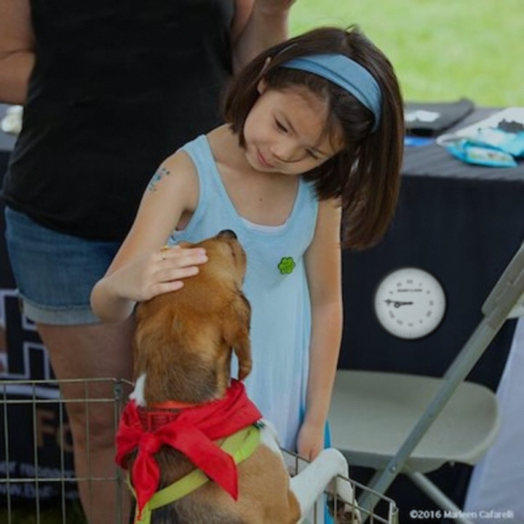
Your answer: 8.46
